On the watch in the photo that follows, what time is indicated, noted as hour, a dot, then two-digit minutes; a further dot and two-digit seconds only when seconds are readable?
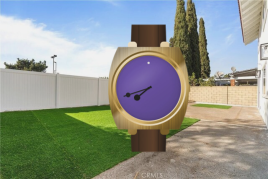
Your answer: 7.42
